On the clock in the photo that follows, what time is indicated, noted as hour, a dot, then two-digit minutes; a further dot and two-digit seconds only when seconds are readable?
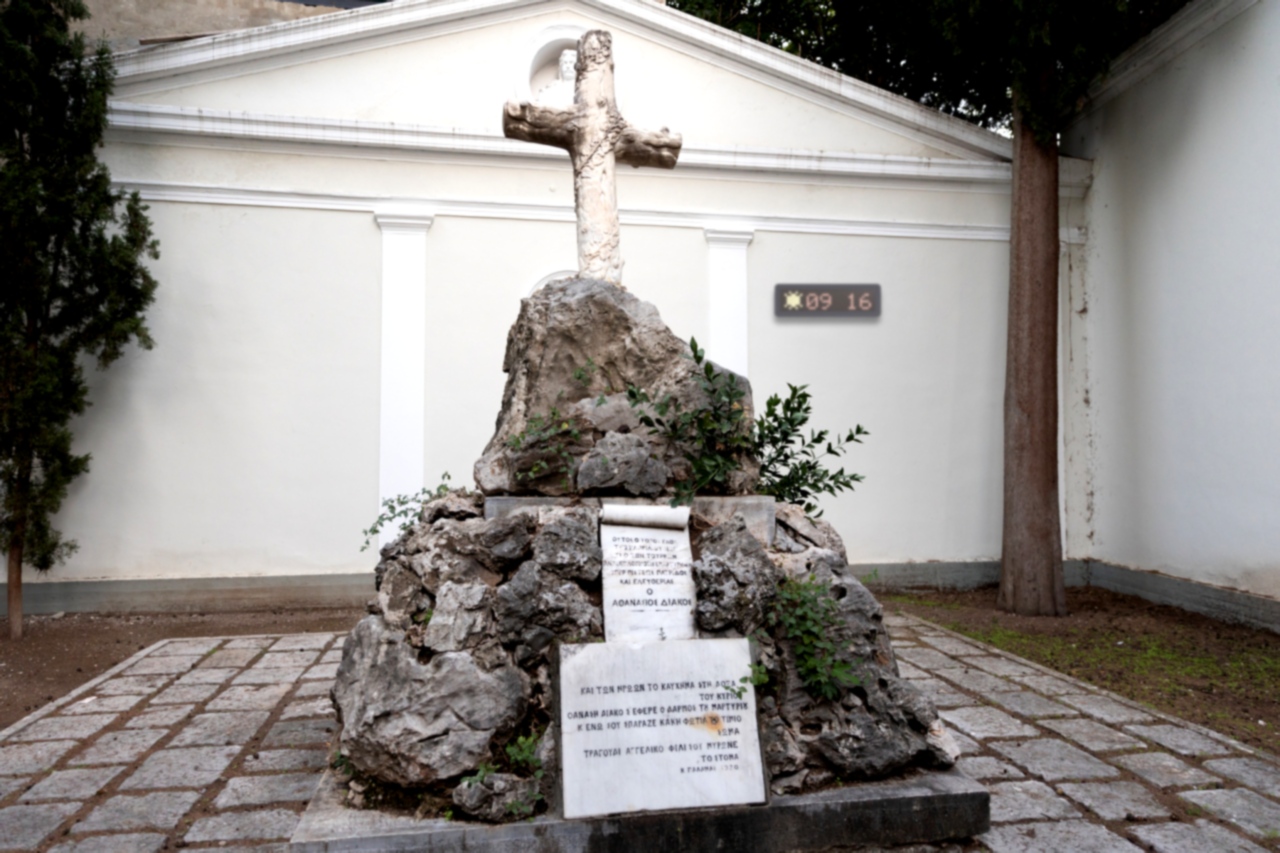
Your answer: 9.16
